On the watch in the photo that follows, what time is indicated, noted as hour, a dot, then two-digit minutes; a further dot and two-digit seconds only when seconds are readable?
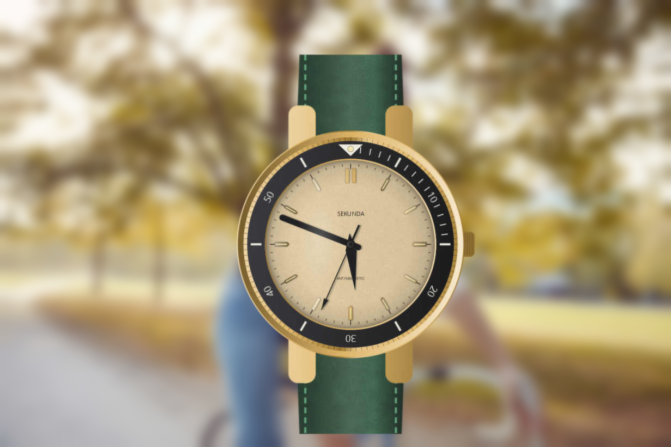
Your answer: 5.48.34
